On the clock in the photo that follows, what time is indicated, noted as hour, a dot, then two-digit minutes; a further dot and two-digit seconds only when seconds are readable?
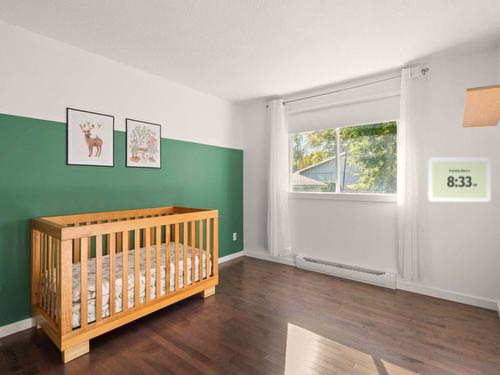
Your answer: 8.33
